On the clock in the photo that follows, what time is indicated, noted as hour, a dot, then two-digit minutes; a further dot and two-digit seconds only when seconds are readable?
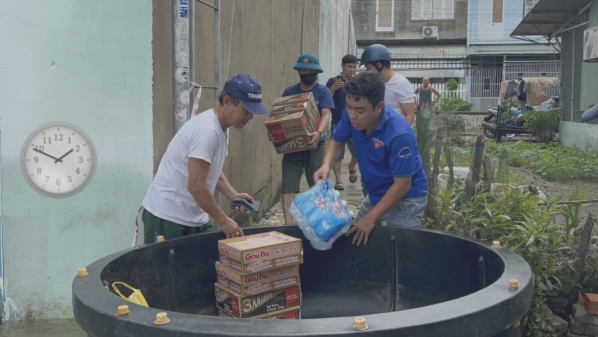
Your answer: 1.49
